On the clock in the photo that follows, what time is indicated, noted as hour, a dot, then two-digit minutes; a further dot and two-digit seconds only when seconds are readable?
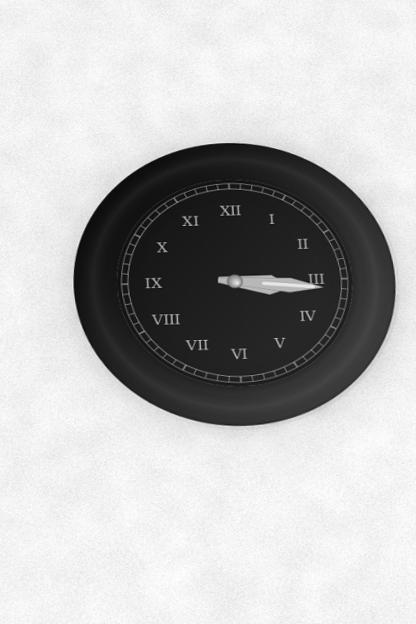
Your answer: 3.16
